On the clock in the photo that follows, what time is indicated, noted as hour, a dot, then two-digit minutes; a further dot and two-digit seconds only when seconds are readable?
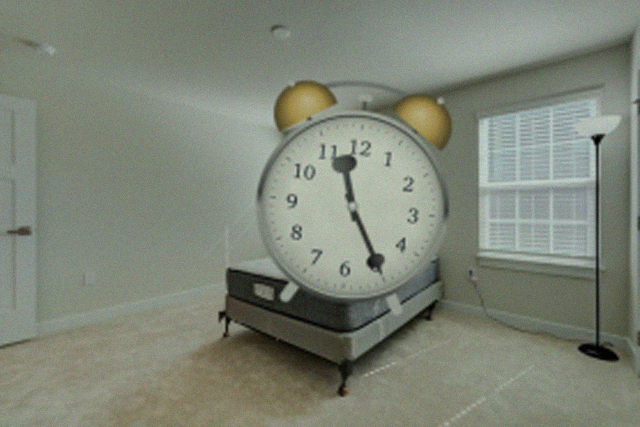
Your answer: 11.25
